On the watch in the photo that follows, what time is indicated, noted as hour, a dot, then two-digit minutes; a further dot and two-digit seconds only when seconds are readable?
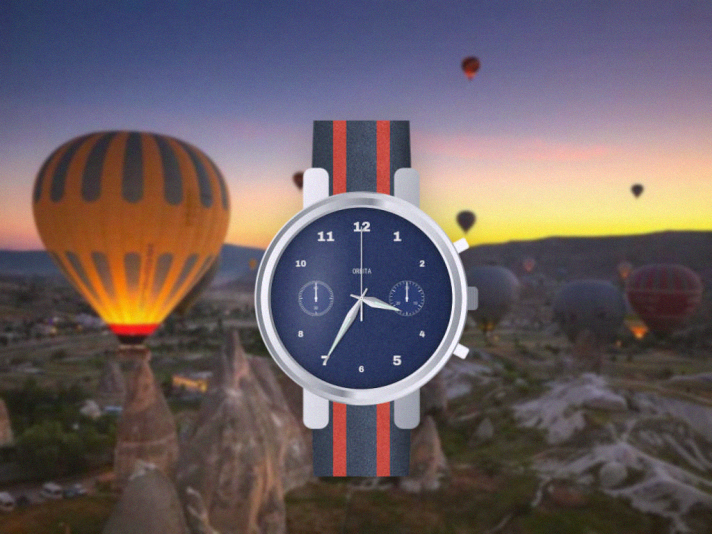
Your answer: 3.35
